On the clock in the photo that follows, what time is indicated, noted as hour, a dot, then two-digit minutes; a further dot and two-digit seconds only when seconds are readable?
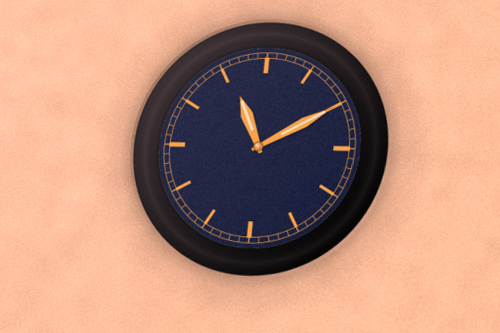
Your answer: 11.10
